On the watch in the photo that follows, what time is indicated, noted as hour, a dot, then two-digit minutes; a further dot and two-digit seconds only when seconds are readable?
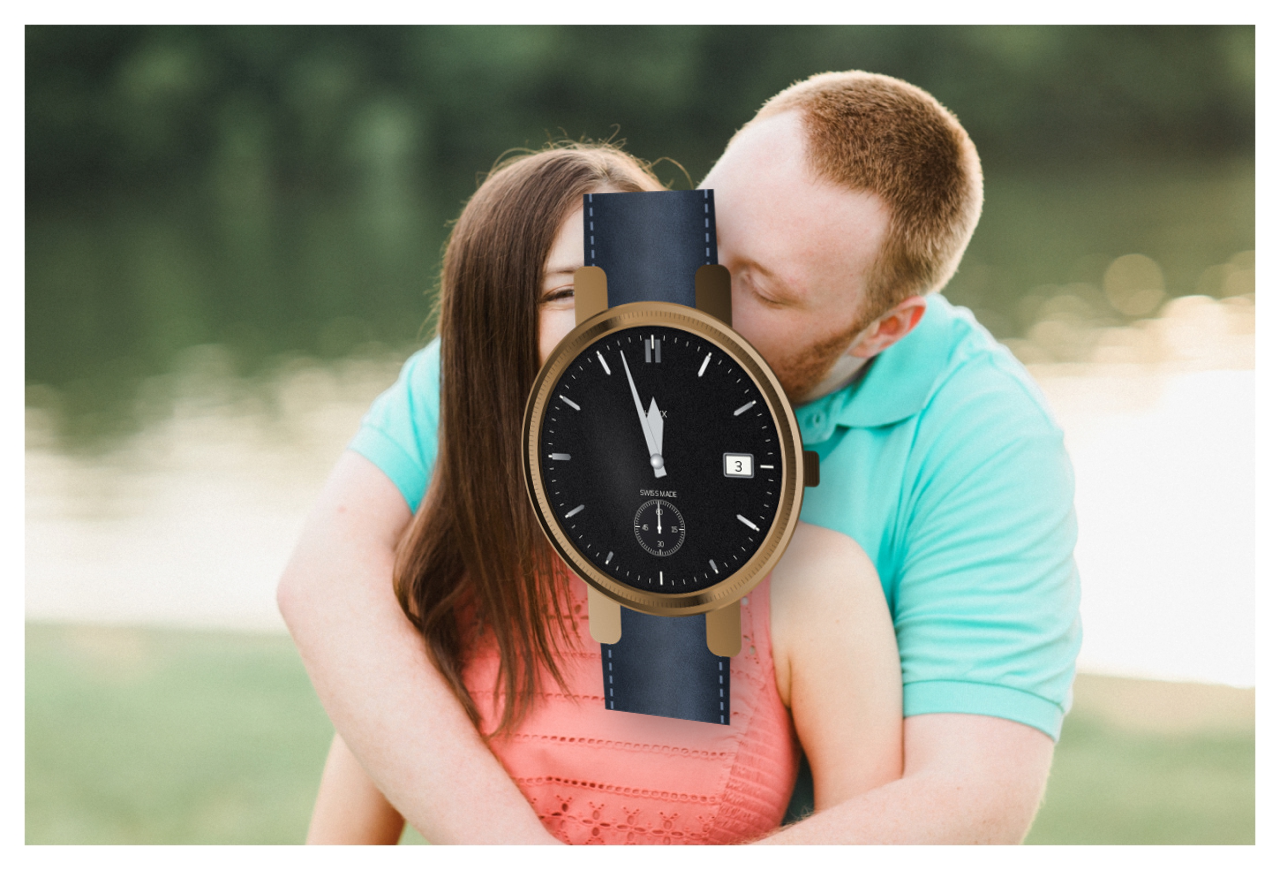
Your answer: 11.57
